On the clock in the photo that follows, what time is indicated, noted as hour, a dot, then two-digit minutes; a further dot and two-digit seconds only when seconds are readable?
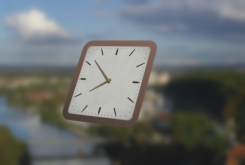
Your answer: 7.52
